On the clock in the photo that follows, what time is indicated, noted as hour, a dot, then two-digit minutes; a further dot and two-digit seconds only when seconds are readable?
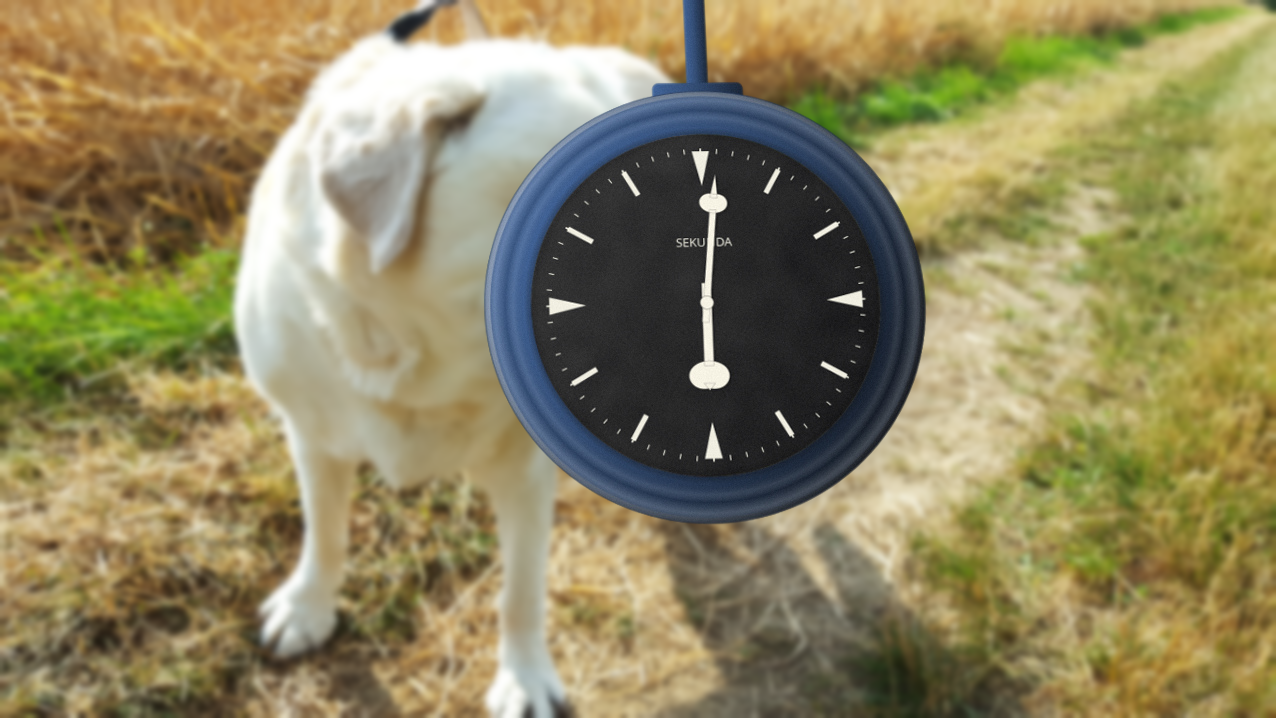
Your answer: 6.01
